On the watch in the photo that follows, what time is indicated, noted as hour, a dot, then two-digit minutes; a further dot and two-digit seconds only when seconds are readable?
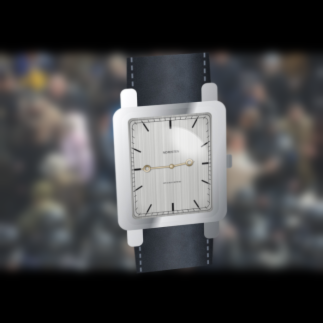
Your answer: 2.45
